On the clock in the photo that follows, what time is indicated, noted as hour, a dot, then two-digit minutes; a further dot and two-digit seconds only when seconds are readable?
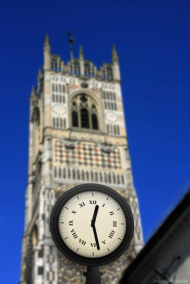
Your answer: 12.28
